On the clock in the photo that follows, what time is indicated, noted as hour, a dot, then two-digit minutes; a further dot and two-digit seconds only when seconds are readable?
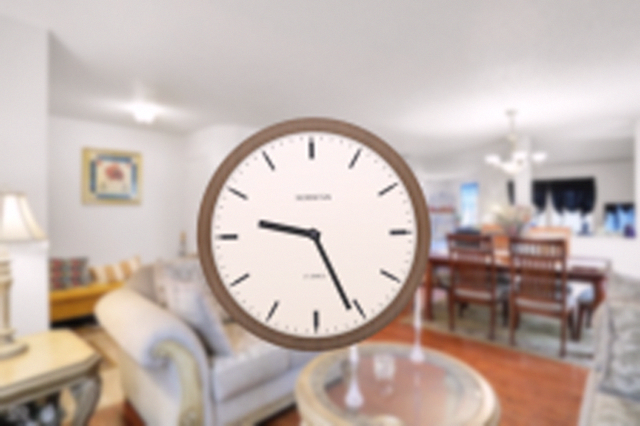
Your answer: 9.26
